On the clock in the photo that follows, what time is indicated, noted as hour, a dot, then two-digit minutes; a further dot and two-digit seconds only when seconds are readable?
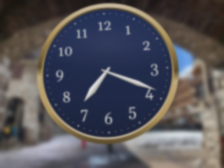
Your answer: 7.19
